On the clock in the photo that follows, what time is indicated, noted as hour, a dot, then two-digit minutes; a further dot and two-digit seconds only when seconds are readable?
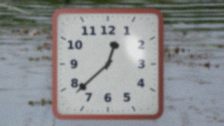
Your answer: 12.38
